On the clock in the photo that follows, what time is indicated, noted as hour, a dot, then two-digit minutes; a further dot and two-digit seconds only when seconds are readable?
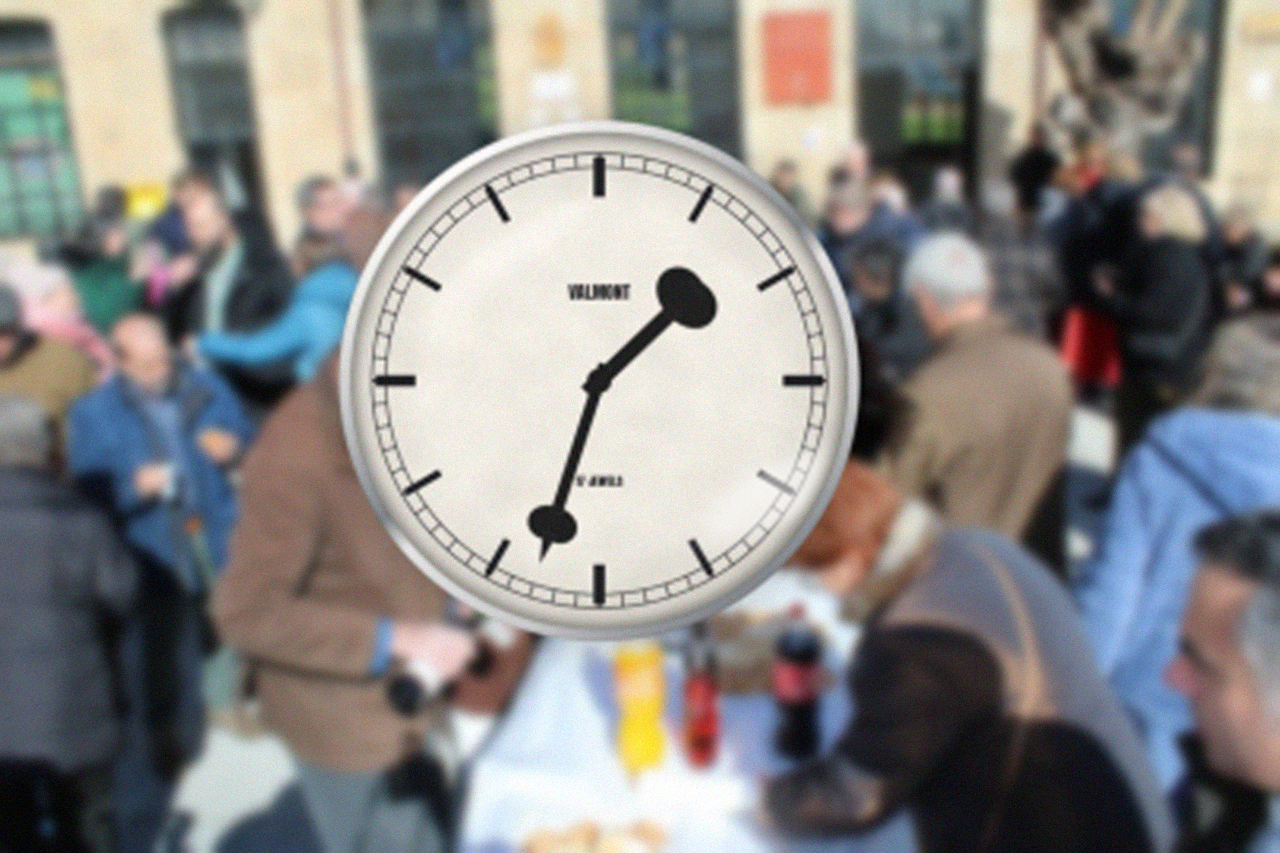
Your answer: 1.33
